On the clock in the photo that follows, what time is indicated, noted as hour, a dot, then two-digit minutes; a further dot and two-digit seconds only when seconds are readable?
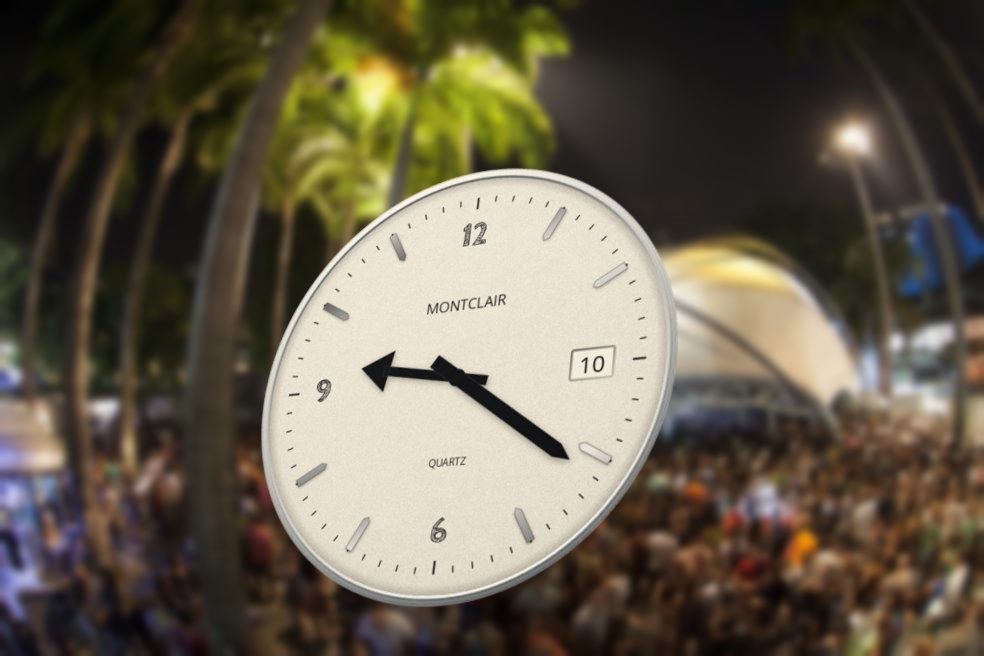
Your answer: 9.21
